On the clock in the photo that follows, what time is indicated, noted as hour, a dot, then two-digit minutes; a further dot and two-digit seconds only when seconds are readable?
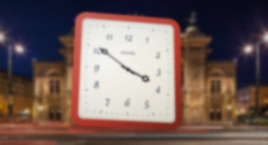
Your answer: 3.51
